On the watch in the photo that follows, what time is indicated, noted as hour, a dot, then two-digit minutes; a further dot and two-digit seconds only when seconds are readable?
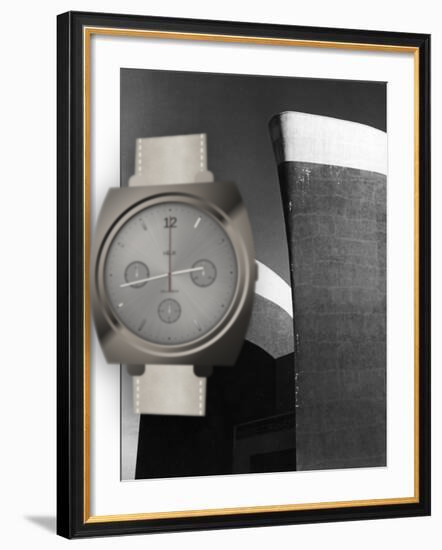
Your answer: 2.43
